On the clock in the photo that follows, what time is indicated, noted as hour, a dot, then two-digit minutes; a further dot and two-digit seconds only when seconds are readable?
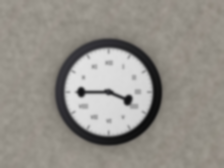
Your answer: 3.45
